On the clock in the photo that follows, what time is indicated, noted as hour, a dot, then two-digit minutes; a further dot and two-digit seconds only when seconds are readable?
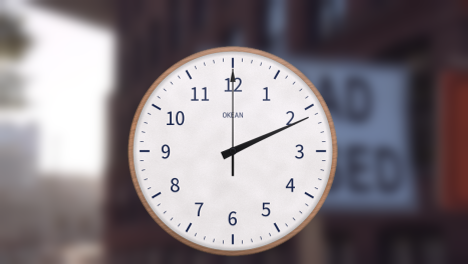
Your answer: 2.11.00
